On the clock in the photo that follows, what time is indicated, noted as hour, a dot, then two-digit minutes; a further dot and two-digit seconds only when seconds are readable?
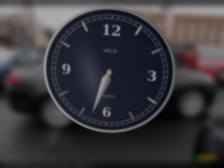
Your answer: 6.33
